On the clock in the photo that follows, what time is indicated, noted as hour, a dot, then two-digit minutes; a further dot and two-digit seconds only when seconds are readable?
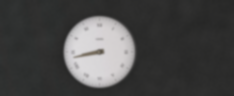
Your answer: 8.43
